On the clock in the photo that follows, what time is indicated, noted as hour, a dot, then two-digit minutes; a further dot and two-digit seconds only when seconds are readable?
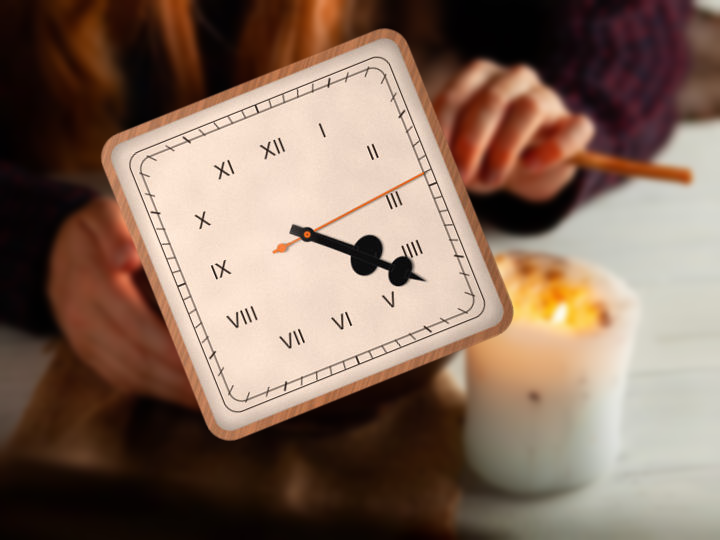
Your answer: 4.22.14
